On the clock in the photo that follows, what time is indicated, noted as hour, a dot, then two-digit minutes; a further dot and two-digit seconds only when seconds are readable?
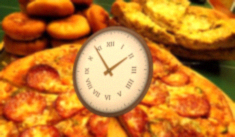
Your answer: 1.54
